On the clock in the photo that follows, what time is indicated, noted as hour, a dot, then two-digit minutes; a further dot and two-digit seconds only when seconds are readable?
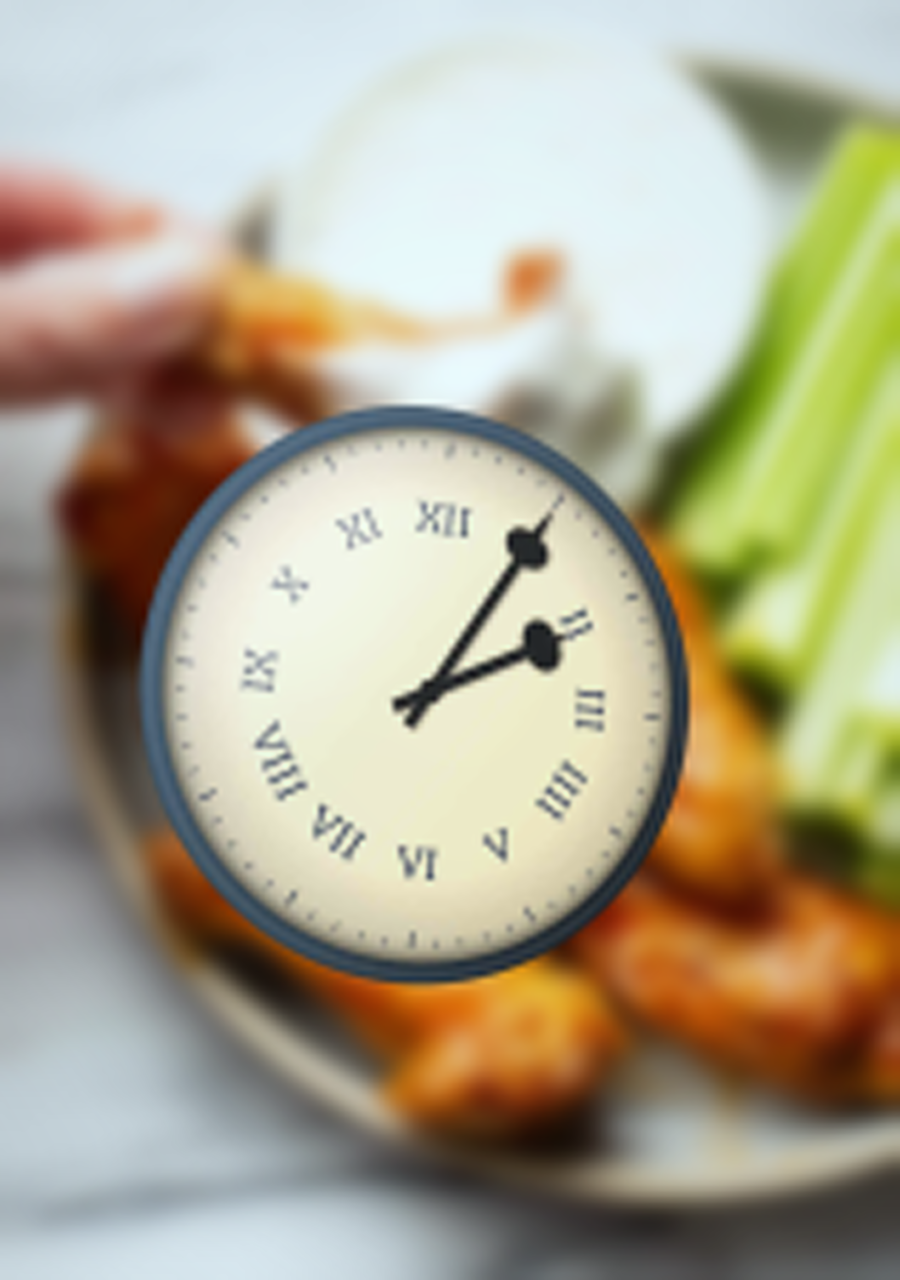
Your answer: 2.05
